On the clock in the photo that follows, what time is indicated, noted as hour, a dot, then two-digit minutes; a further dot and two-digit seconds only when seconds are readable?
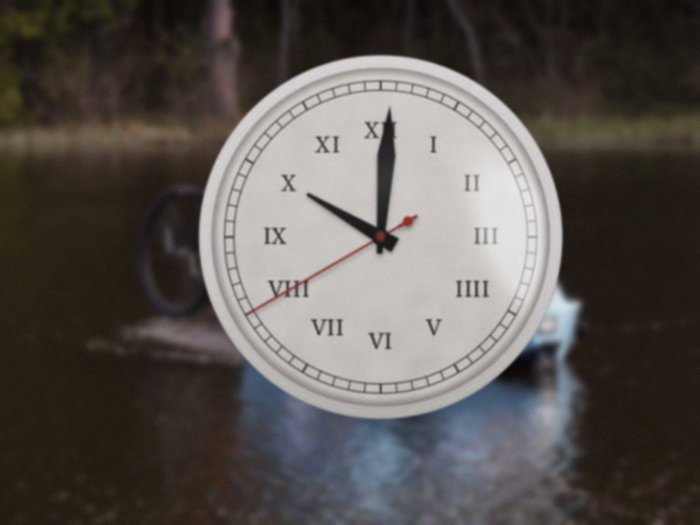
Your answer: 10.00.40
